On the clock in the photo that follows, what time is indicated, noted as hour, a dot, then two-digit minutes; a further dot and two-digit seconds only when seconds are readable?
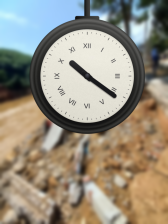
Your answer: 10.21
